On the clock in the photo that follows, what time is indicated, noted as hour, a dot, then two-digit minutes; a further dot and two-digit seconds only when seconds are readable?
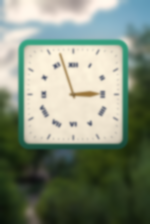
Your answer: 2.57
